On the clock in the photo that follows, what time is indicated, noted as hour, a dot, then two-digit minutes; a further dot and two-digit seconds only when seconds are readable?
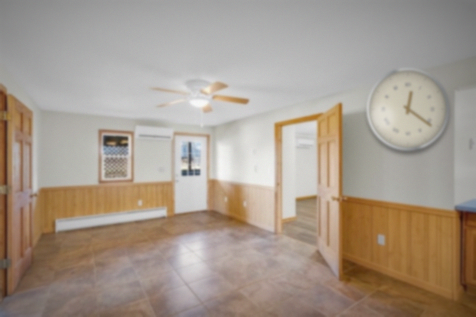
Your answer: 12.21
